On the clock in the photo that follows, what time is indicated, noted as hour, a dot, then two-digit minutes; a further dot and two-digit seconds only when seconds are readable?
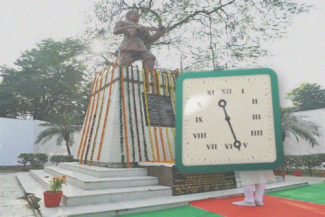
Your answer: 11.27
